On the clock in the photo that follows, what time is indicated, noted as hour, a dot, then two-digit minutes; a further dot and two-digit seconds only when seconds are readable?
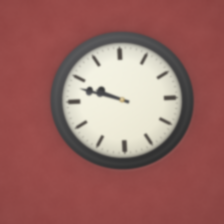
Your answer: 9.48
